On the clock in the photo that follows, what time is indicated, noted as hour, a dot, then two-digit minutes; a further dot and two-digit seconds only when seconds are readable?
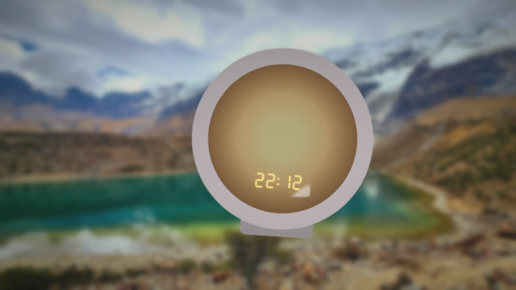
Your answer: 22.12
